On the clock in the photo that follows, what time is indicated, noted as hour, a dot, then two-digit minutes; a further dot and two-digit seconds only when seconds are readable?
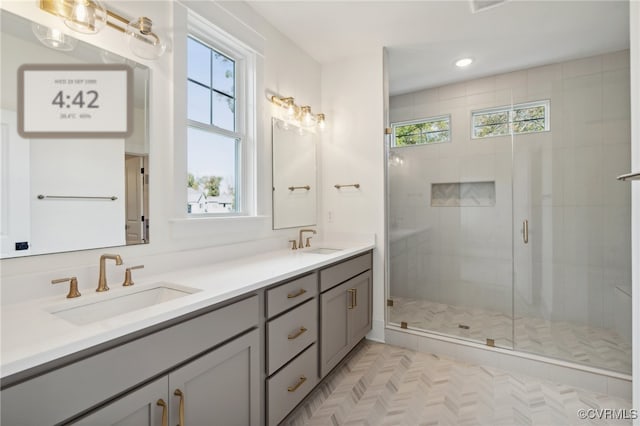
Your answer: 4.42
